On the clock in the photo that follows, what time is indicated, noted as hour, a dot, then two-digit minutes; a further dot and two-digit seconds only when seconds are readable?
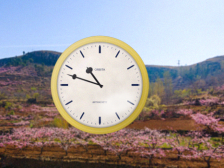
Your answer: 10.48
